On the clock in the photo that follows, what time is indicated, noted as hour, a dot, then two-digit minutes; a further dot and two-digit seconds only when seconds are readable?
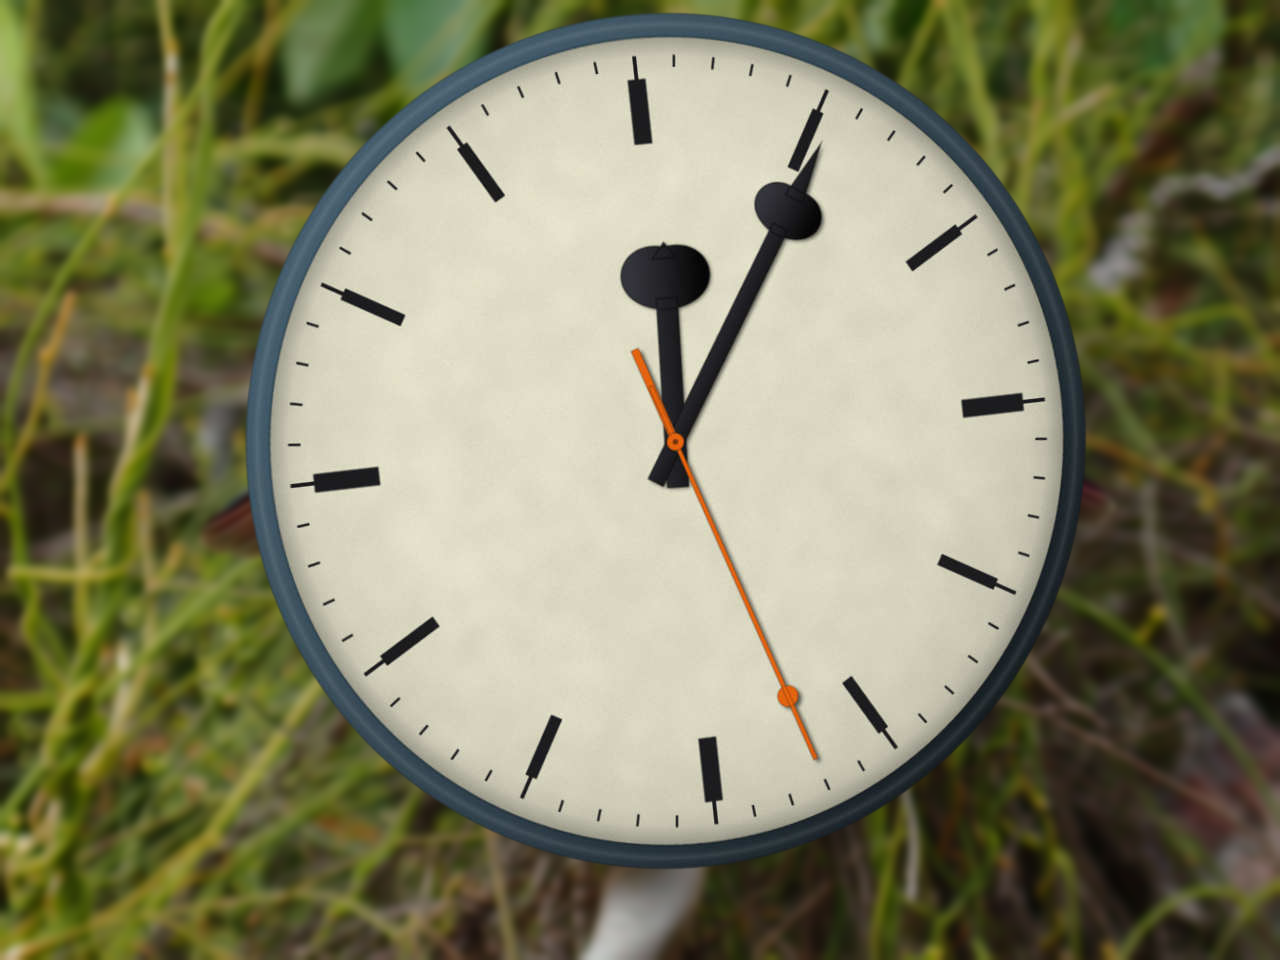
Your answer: 12.05.27
